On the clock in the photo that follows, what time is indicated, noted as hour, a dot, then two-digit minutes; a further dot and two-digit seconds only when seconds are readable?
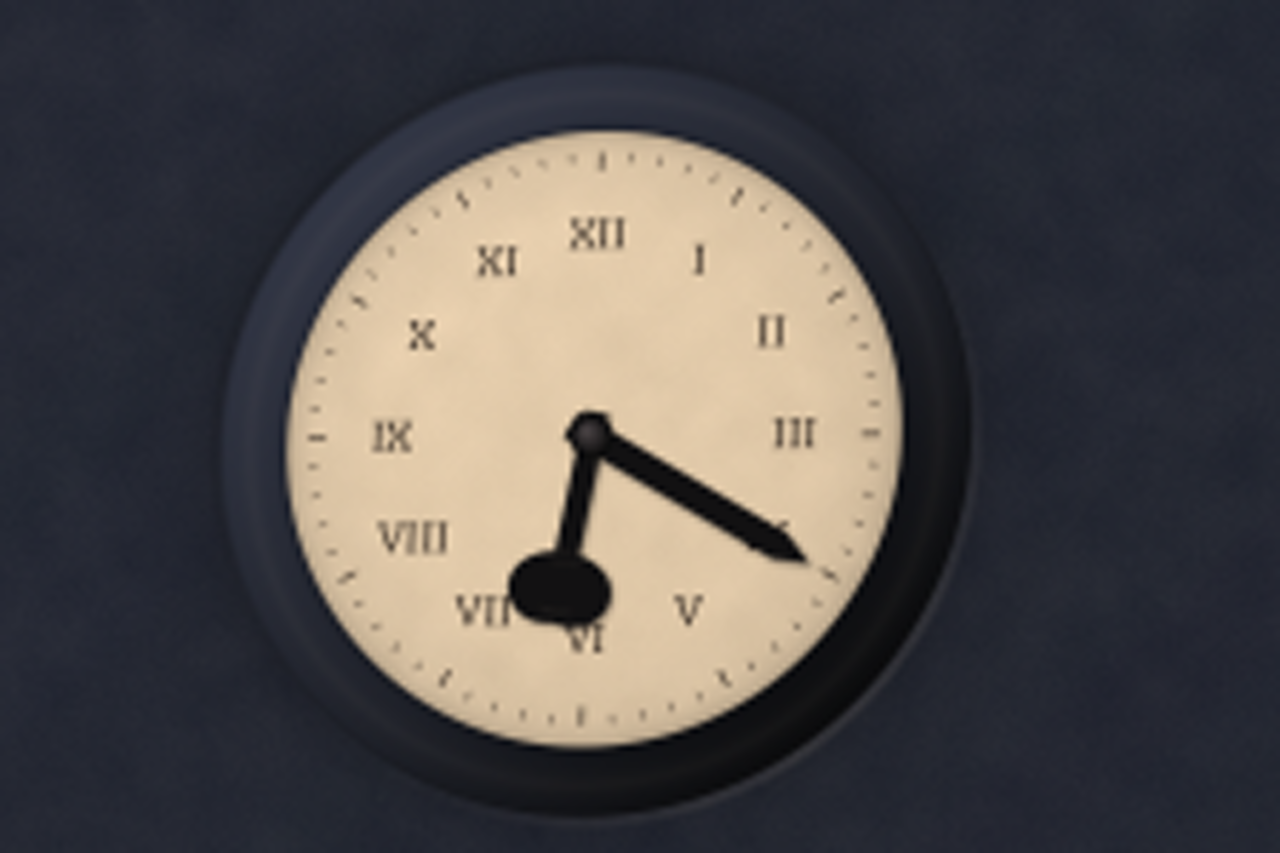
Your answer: 6.20
